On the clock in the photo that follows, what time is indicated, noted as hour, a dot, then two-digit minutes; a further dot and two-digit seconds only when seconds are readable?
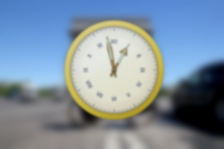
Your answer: 12.58
